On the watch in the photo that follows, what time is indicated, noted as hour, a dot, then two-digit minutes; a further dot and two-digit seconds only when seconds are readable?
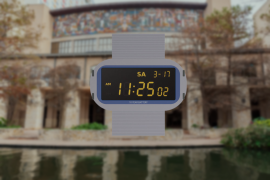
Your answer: 11.25.02
